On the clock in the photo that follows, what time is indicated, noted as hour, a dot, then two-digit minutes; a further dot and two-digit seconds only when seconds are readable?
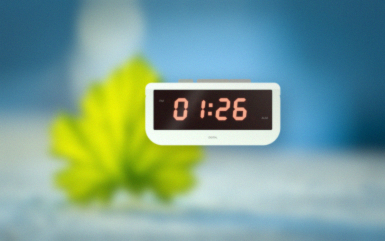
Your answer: 1.26
